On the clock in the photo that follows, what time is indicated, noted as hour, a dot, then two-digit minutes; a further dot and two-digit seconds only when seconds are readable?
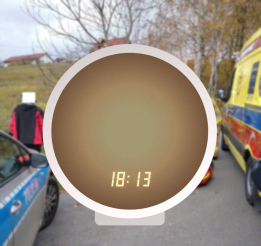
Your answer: 18.13
